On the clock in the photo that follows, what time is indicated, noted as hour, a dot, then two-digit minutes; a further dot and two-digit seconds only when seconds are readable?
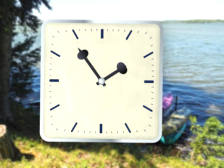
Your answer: 1.54
